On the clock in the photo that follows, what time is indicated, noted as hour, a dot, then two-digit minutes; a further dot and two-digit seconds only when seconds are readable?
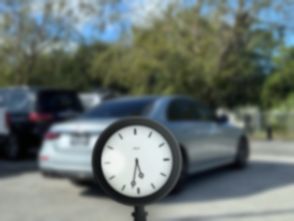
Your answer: 5.32
